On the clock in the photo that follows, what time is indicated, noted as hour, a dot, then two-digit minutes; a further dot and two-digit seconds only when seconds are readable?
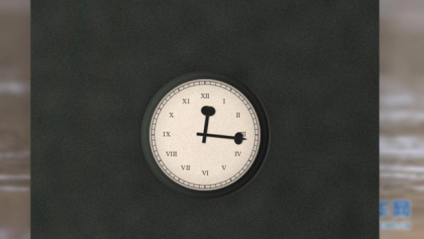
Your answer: 12.16
